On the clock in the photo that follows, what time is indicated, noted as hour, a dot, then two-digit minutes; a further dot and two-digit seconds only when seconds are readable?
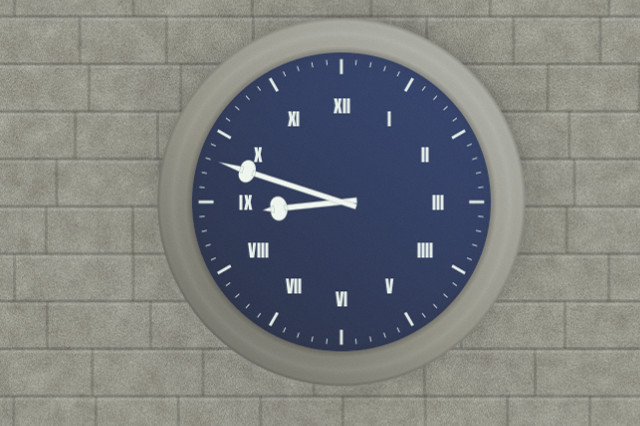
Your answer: 8.48
